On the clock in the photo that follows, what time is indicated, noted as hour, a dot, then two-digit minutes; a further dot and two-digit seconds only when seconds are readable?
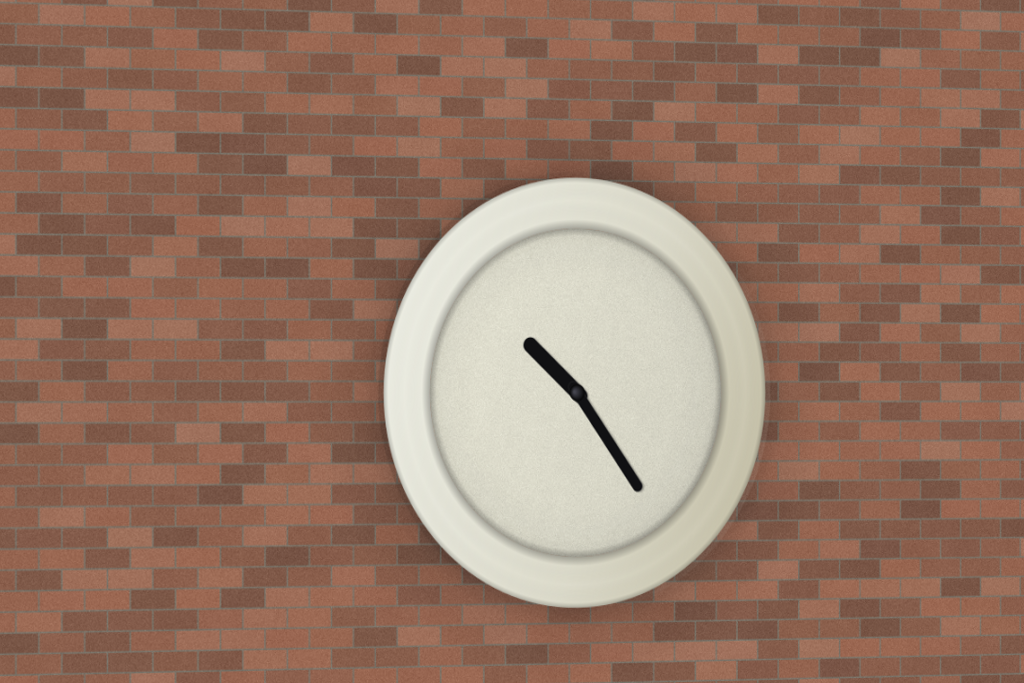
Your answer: 10.24
